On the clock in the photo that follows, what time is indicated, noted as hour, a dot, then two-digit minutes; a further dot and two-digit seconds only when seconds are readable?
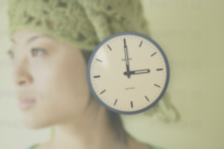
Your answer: 3.00
